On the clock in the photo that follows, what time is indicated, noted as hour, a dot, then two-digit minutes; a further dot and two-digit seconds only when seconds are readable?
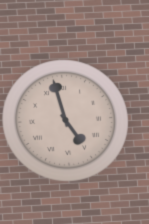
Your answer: 4.58
